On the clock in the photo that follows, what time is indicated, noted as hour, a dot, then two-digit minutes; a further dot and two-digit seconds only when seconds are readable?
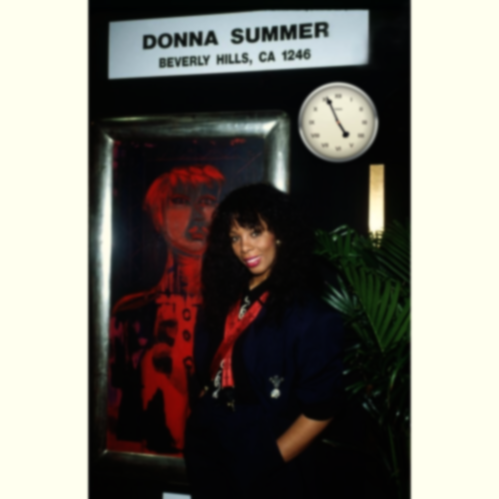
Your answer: 4.56
